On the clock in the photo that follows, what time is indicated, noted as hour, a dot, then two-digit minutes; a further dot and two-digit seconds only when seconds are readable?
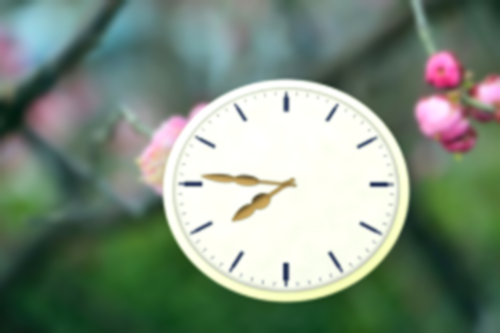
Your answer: 7.46
